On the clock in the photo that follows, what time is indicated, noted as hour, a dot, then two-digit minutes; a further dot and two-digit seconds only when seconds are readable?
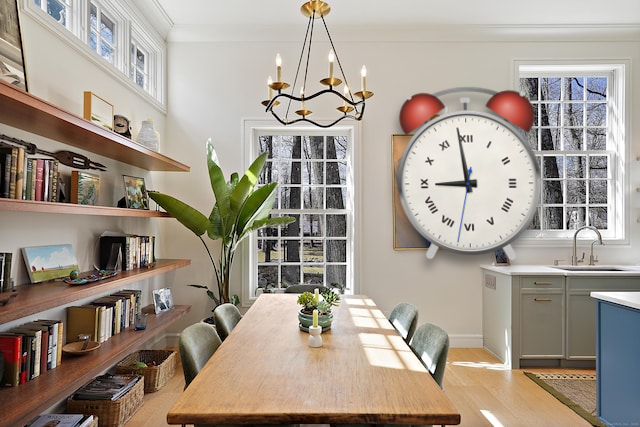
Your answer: 8.58.32
